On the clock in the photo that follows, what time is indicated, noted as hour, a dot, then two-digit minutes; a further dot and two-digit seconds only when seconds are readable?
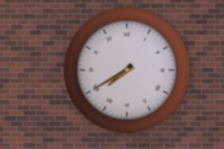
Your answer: 7.40
